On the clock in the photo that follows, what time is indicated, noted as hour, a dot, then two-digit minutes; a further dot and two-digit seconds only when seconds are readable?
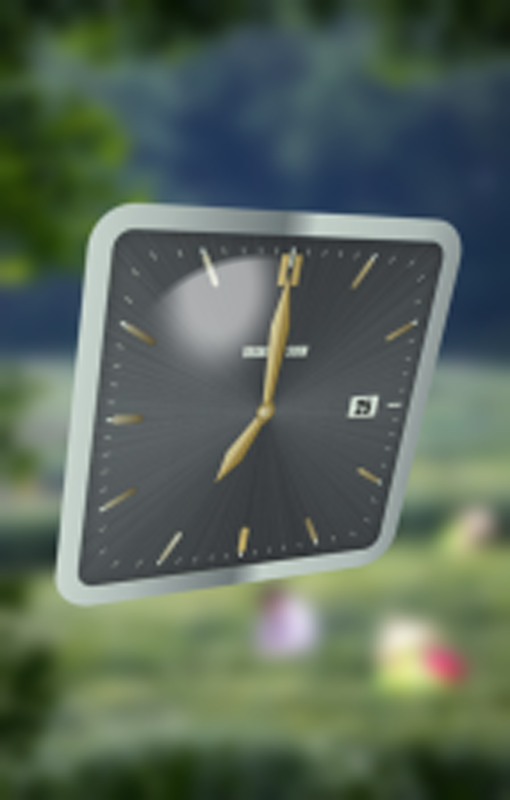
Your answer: 7.00
